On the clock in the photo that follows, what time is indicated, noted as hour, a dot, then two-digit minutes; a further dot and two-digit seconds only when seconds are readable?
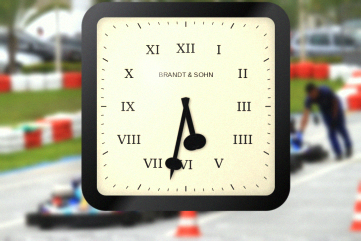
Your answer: 5.32
